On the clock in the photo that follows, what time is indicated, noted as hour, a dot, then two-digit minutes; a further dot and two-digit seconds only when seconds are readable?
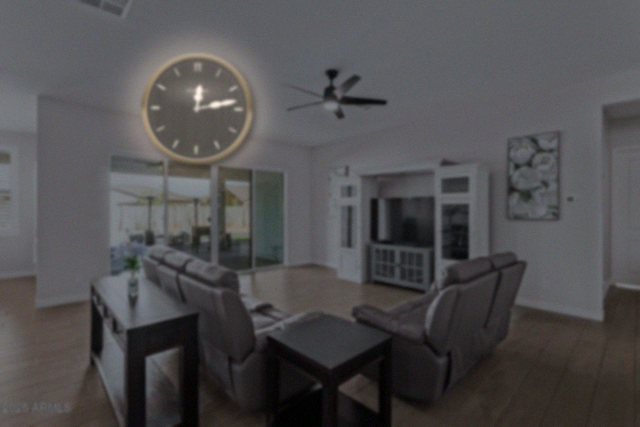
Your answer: 12.13
